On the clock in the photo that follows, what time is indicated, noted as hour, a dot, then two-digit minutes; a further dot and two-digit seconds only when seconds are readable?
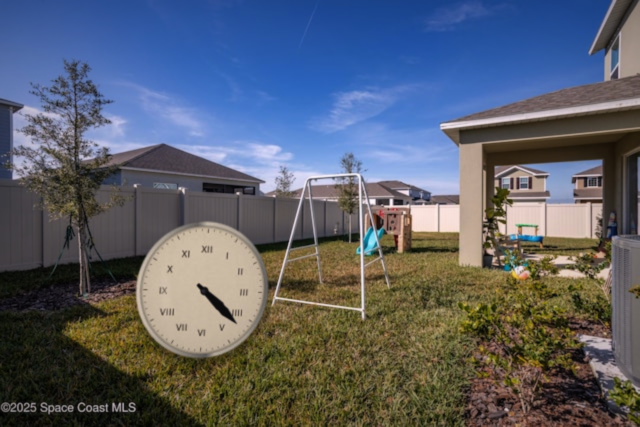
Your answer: 4.22
